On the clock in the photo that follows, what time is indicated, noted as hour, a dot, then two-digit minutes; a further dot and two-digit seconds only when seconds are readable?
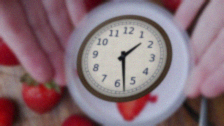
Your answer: 1.28
